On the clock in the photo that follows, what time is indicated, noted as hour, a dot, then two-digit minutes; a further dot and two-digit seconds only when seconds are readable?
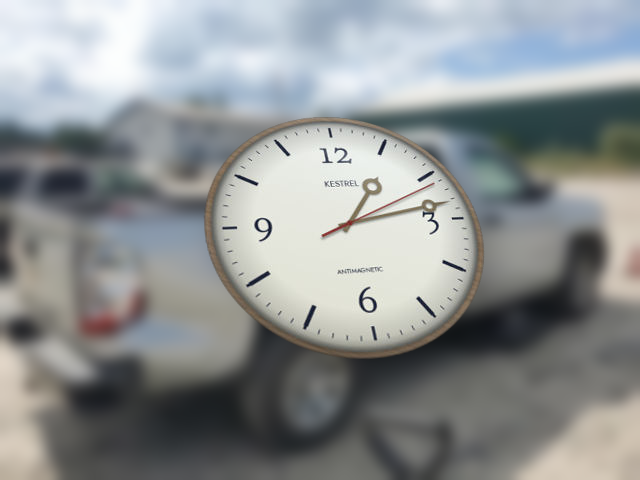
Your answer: 1.13.11
